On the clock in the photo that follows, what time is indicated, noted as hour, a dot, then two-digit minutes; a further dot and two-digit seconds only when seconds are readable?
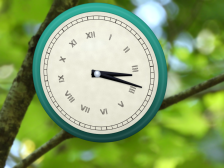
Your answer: 3.19
